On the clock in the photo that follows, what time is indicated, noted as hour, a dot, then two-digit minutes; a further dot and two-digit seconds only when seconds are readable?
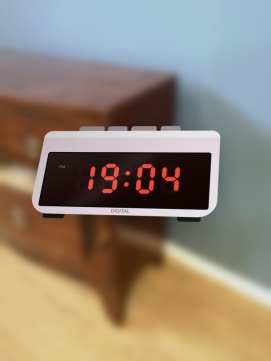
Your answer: 19.04
